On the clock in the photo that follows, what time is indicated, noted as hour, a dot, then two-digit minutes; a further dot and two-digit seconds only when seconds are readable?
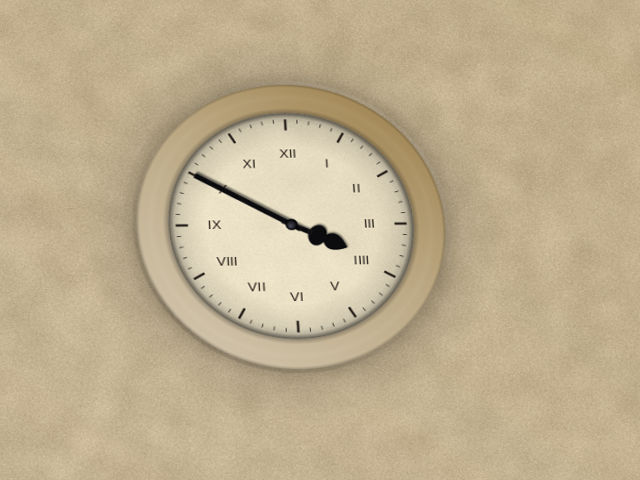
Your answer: 3.50
